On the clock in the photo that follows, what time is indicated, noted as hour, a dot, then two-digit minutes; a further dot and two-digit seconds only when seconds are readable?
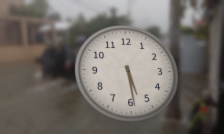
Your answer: 5.29
